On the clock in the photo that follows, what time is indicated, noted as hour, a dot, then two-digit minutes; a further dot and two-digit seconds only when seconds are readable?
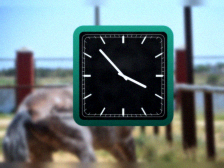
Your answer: 3.53
